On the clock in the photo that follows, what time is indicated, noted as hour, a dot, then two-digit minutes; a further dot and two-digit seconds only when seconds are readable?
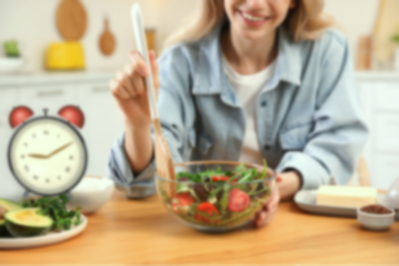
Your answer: 9.10
